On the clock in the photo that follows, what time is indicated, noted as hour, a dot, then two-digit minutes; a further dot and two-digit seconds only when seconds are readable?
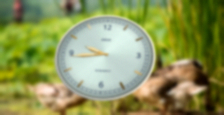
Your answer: 9.44
